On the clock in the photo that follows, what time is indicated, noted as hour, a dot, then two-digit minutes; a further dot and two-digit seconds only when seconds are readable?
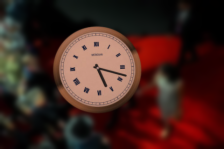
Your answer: 5.18
